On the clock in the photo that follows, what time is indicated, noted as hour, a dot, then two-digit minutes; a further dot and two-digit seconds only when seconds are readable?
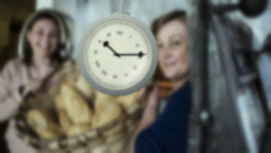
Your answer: 10.14
